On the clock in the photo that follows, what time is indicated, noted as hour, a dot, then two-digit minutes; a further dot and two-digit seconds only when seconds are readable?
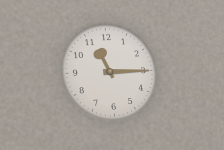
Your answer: 11.15
